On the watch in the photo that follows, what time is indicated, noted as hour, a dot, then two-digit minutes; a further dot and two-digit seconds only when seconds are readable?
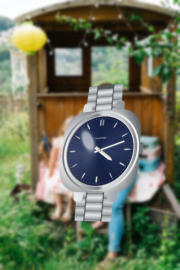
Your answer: 4.12
